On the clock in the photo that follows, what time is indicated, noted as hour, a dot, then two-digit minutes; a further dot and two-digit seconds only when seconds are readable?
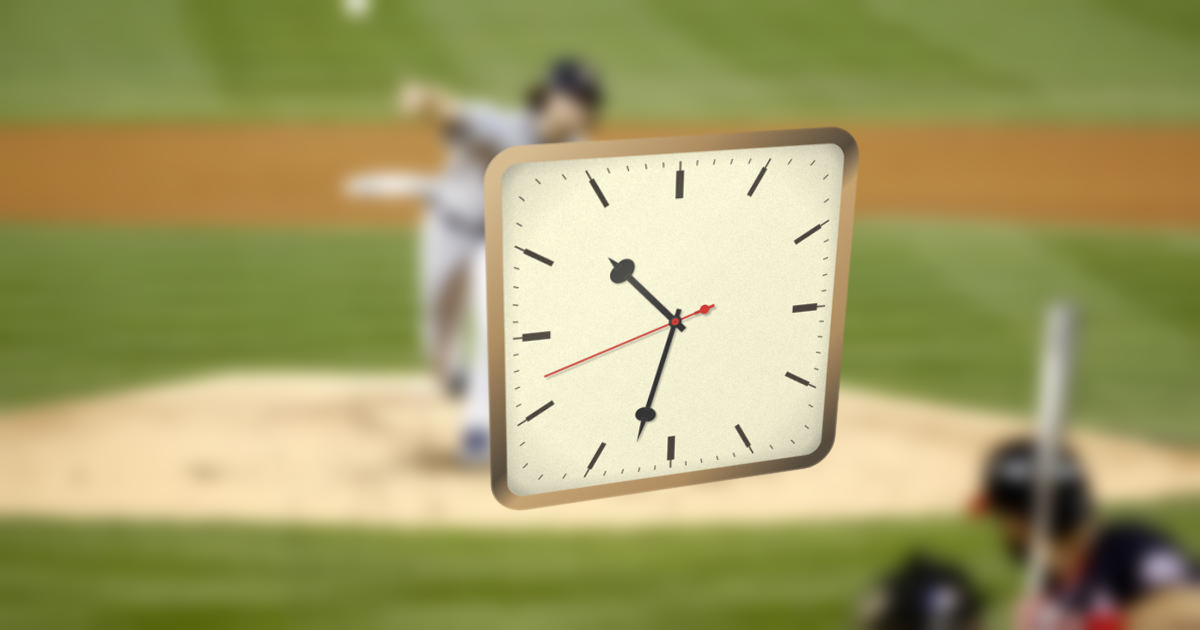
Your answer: 10.32.42
